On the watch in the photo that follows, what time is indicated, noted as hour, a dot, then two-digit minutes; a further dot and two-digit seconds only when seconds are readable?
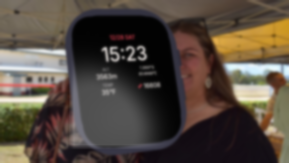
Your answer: 15.23
